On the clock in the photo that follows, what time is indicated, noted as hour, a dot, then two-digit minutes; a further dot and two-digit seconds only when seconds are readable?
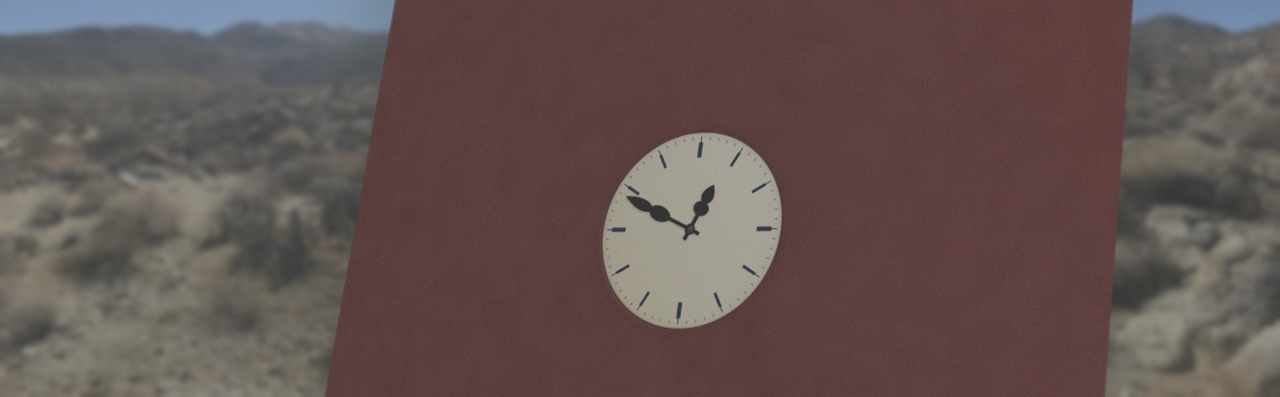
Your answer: 12.49
